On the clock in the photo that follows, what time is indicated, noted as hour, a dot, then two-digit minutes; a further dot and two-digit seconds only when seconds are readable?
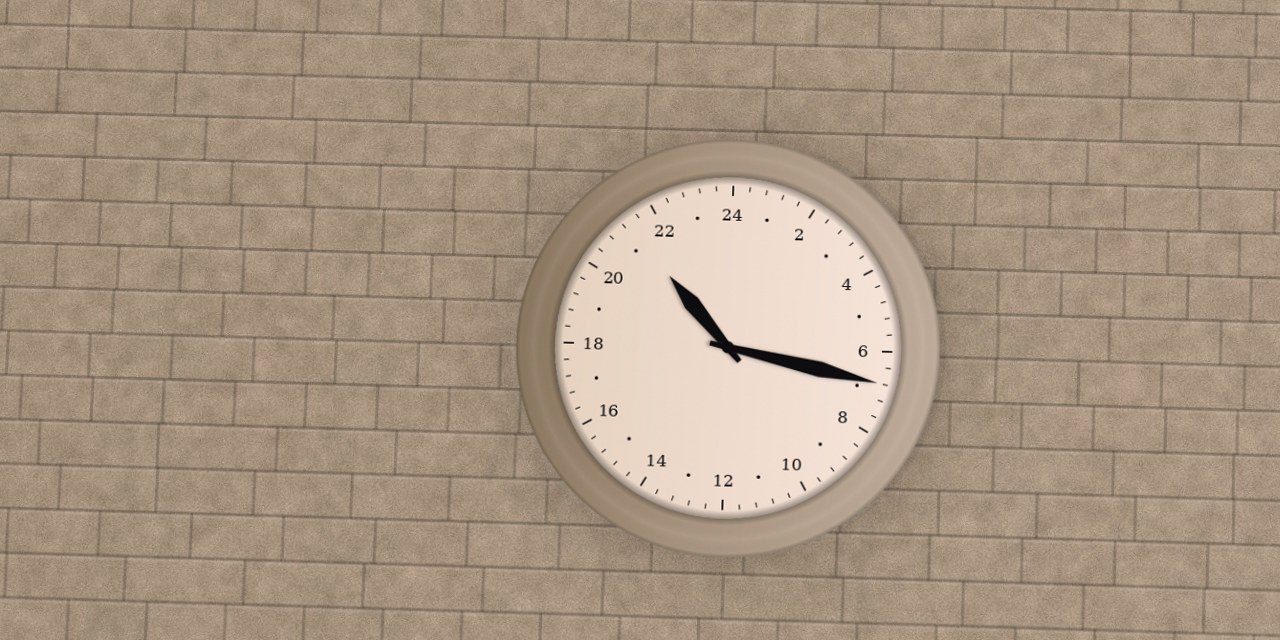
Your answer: 21.17
